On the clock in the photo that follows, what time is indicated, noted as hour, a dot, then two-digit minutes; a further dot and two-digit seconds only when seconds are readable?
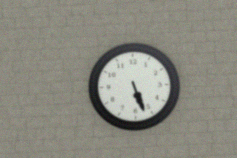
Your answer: 5.27
